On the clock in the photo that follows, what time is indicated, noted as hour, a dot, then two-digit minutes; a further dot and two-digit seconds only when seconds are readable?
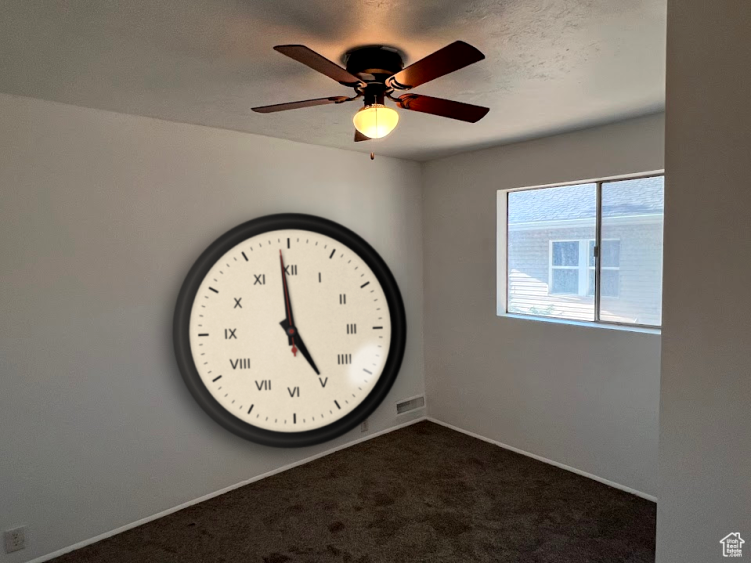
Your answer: 4.58.59
